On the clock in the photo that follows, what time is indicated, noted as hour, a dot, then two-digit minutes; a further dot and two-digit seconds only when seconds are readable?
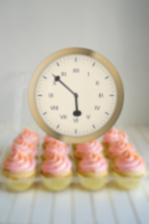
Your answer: 5.52
